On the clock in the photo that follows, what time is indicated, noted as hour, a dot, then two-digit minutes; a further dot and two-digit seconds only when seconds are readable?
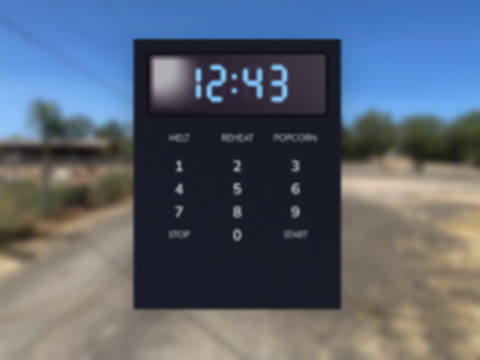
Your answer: 12.43
